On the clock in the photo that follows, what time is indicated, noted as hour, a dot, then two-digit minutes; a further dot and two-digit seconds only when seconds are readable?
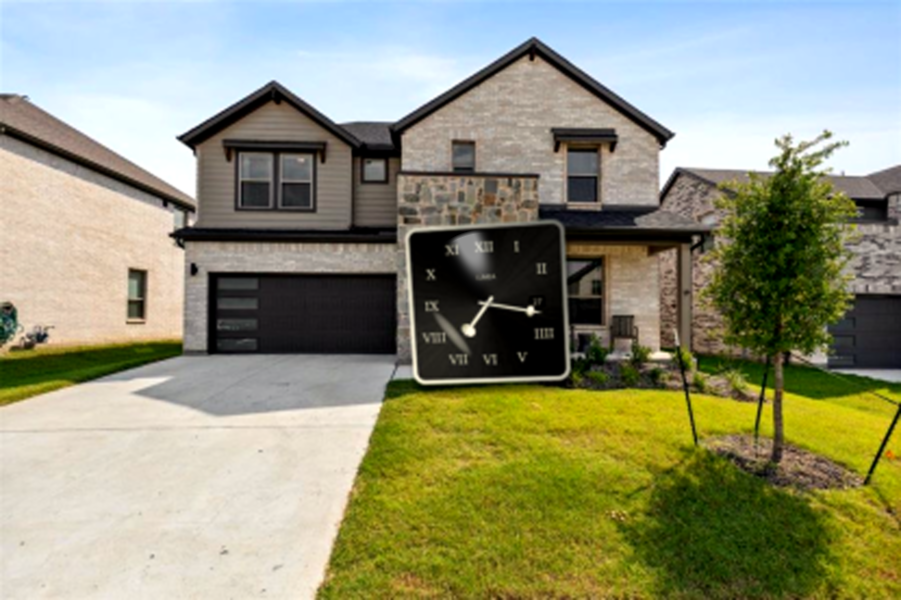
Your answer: 7.17
